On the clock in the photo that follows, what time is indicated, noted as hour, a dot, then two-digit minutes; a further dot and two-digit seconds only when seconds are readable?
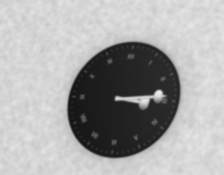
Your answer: 3.14
